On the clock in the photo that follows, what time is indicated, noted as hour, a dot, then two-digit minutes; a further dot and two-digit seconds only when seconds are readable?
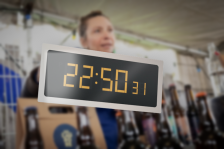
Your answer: 22.50.31
